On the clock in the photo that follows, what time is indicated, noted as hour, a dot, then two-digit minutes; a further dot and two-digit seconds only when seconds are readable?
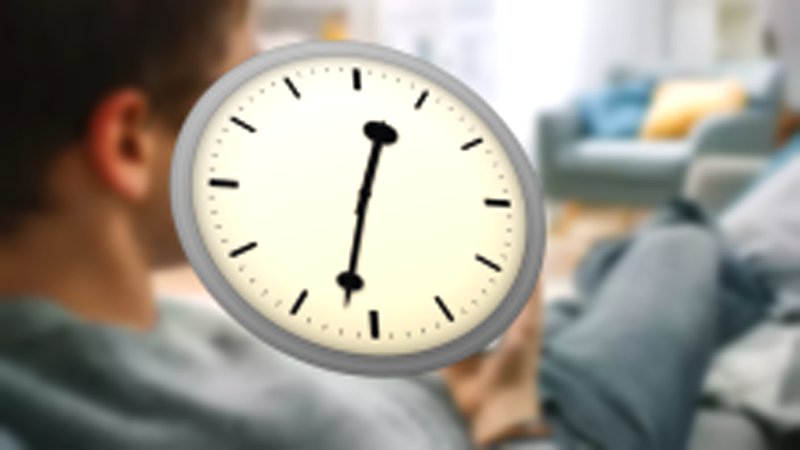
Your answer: 12.32
